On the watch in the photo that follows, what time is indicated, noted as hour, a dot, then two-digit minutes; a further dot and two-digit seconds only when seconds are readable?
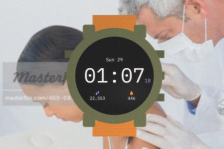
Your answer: 1.07
